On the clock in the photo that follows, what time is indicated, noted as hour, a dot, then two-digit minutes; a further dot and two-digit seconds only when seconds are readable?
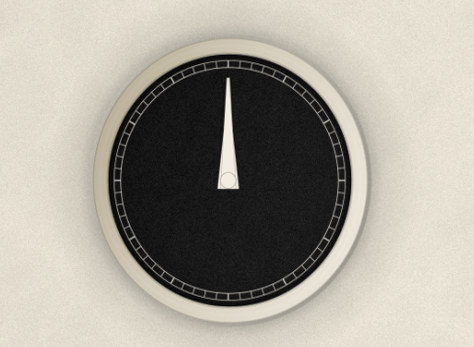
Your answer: 12.00
